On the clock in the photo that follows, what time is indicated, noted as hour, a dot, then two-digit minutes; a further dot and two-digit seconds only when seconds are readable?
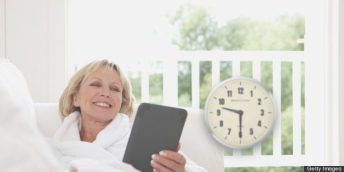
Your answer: 9.30
